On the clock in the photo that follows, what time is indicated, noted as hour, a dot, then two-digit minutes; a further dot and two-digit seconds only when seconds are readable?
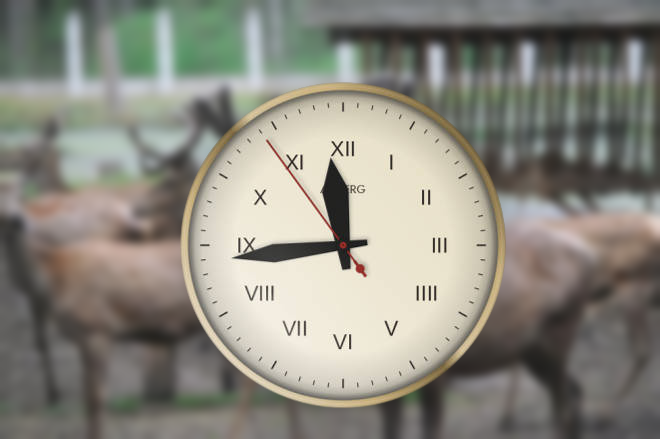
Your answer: 11.43.54
